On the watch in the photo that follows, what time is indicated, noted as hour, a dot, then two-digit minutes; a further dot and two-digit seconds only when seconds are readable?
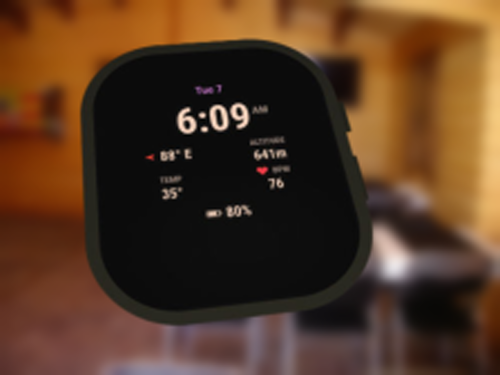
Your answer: 6.09
